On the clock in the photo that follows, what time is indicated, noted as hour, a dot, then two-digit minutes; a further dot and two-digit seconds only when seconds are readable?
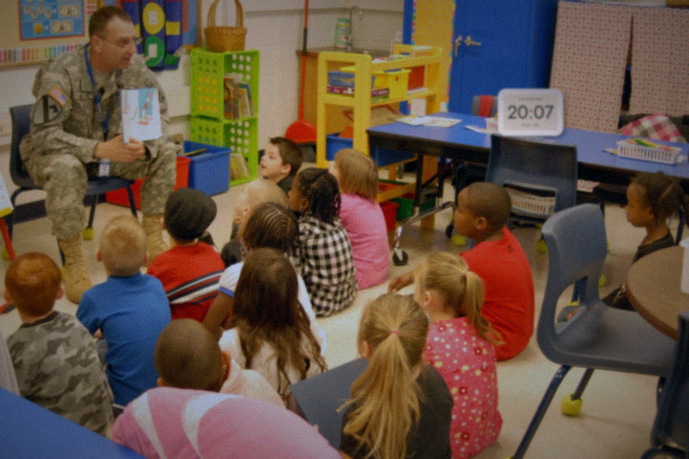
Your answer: 20.07
